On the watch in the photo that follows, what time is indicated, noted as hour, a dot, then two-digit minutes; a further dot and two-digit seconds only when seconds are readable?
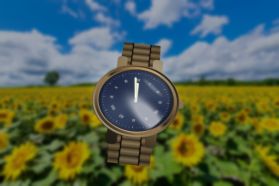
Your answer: 11.59
